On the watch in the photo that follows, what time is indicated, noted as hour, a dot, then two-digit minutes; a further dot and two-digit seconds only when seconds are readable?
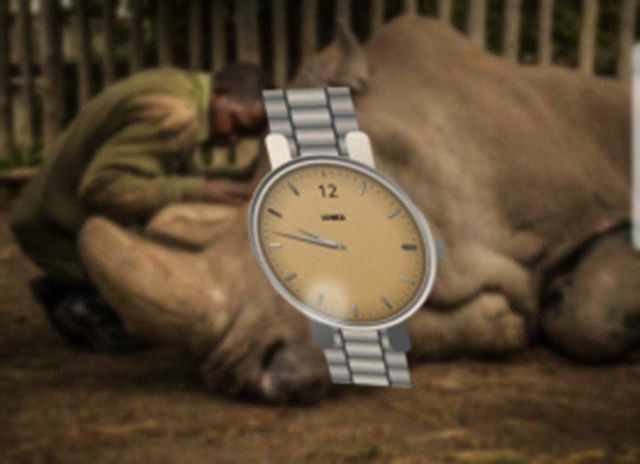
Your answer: 9.47
